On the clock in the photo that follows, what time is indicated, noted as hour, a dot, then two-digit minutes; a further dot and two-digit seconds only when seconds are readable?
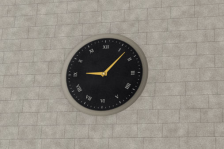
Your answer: 9.07
